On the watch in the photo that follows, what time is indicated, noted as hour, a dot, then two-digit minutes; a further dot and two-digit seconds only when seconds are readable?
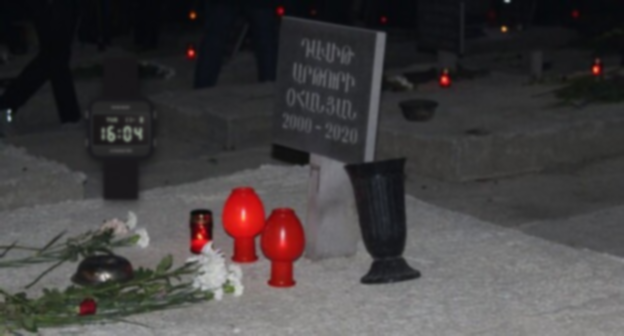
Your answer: 16.04
